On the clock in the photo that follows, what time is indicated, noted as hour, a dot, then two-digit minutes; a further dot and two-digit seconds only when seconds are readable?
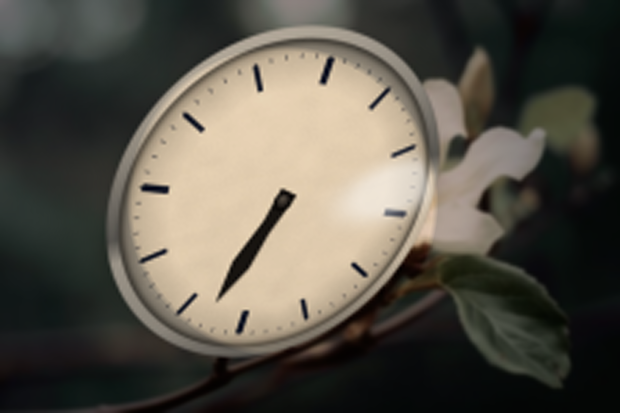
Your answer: 6.33
